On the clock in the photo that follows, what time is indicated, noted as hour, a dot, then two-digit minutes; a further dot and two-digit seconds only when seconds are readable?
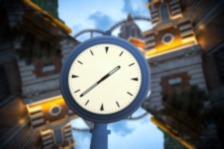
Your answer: 1.38
